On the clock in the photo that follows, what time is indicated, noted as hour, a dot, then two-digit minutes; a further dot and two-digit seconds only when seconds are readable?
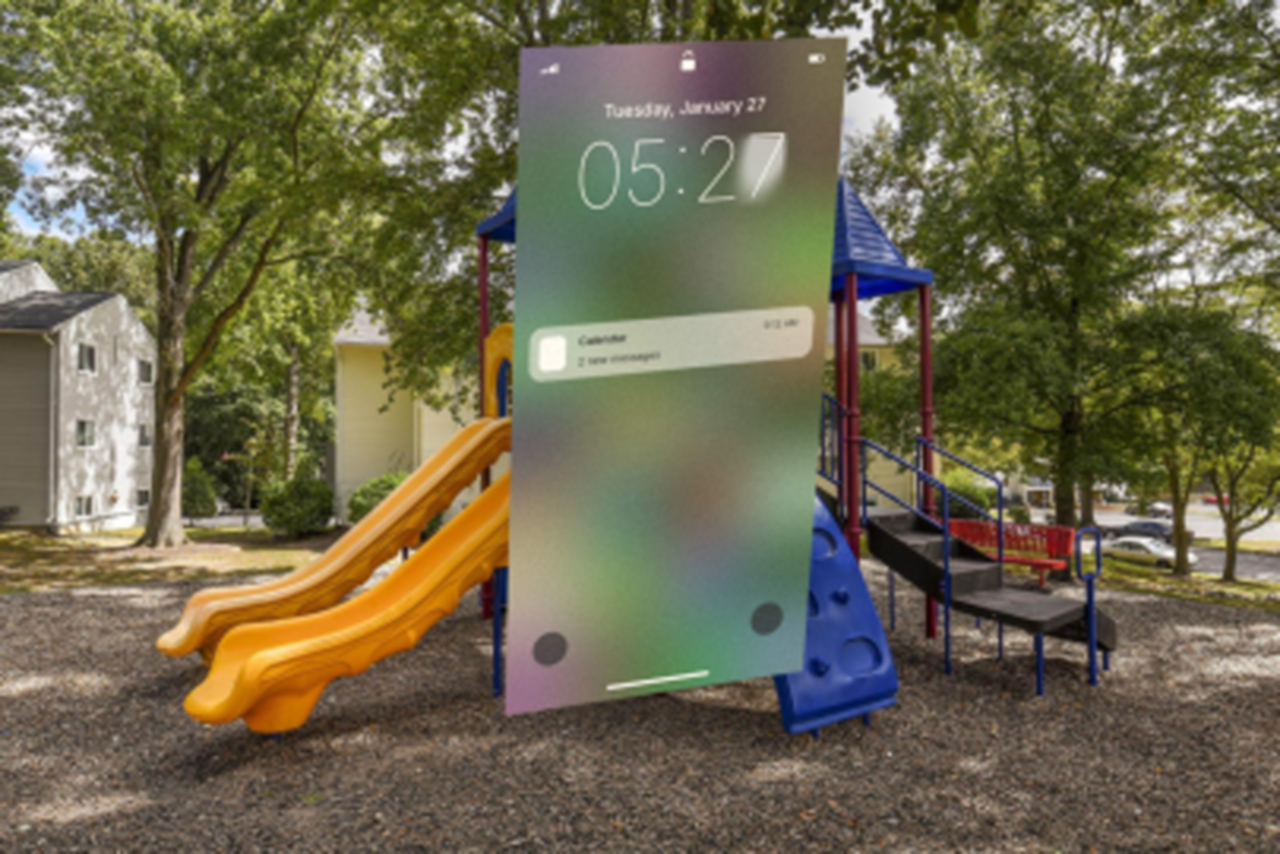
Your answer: 5.27
